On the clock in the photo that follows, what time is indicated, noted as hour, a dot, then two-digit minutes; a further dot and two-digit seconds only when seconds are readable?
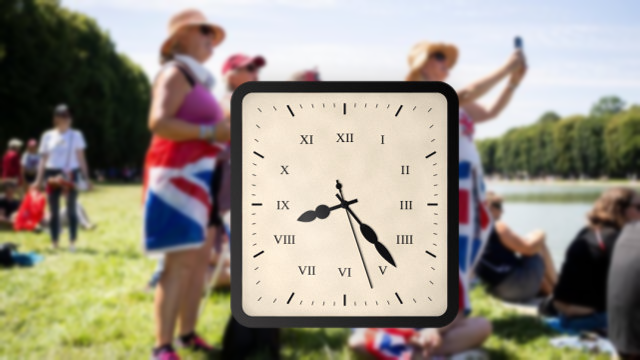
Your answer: 8.23.27
